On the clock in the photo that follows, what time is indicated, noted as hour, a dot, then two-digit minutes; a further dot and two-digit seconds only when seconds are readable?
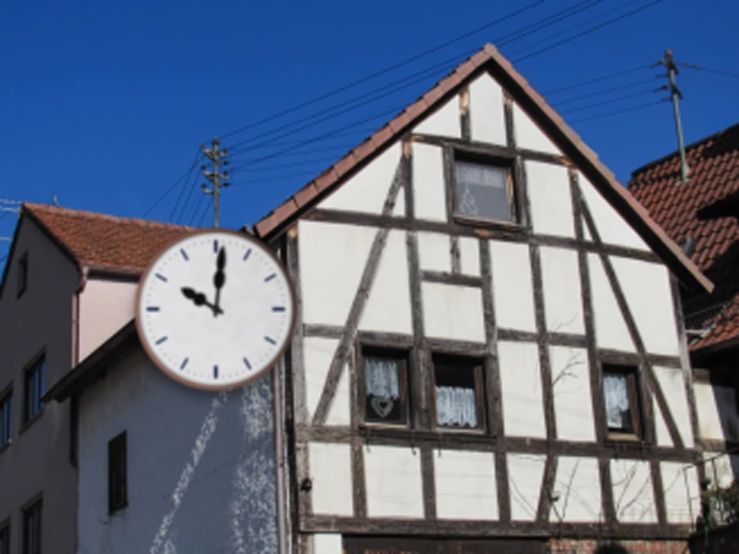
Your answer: 10.01
